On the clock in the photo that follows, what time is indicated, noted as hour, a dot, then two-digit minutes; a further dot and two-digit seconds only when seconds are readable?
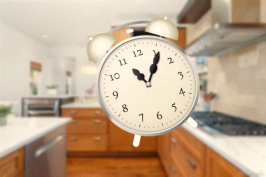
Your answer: 11.06
